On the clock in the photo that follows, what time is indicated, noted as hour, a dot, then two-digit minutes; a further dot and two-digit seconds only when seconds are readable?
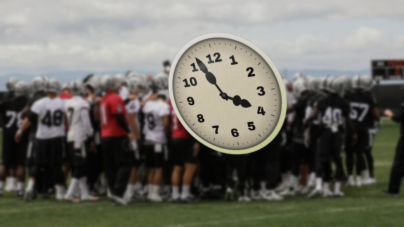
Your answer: 3.56
